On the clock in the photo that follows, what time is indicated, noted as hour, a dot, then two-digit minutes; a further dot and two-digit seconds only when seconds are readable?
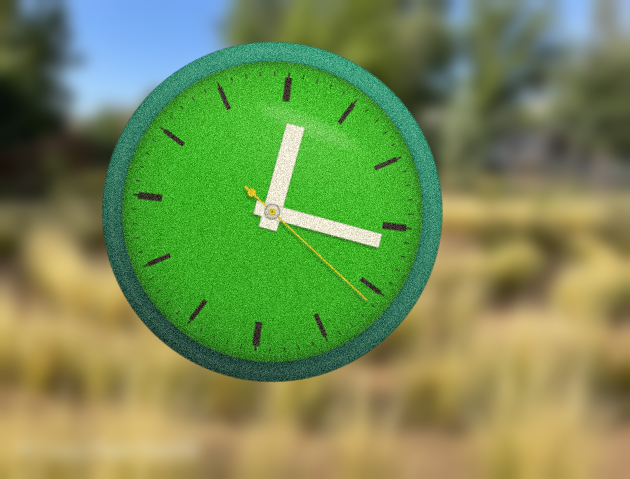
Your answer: 12.16.21
